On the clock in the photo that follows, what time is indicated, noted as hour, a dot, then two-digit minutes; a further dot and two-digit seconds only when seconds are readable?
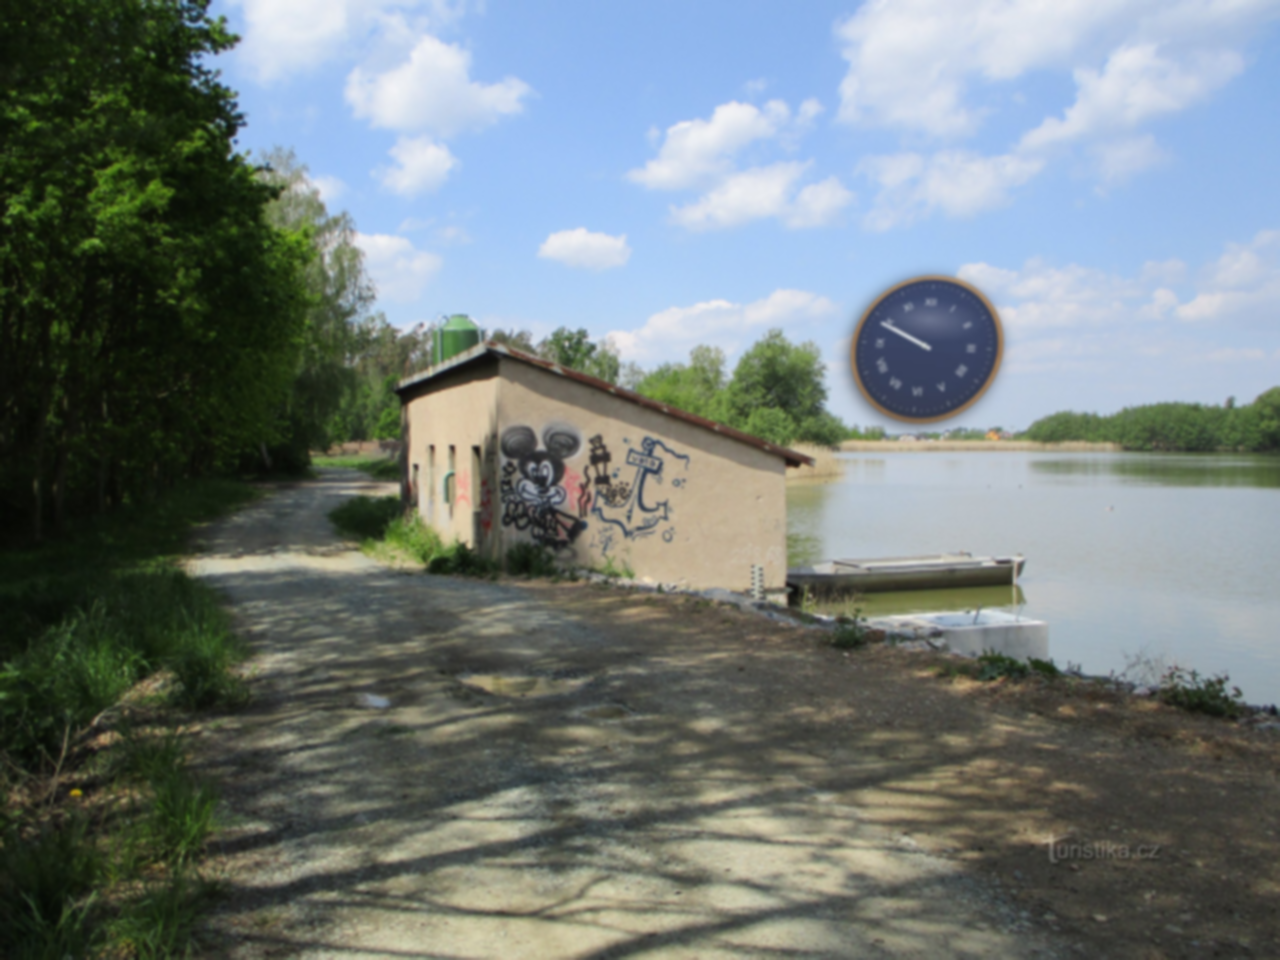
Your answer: 9.49
